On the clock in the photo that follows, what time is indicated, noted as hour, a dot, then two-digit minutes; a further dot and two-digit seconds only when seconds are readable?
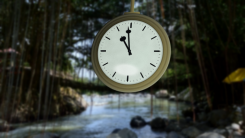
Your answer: 10.59
